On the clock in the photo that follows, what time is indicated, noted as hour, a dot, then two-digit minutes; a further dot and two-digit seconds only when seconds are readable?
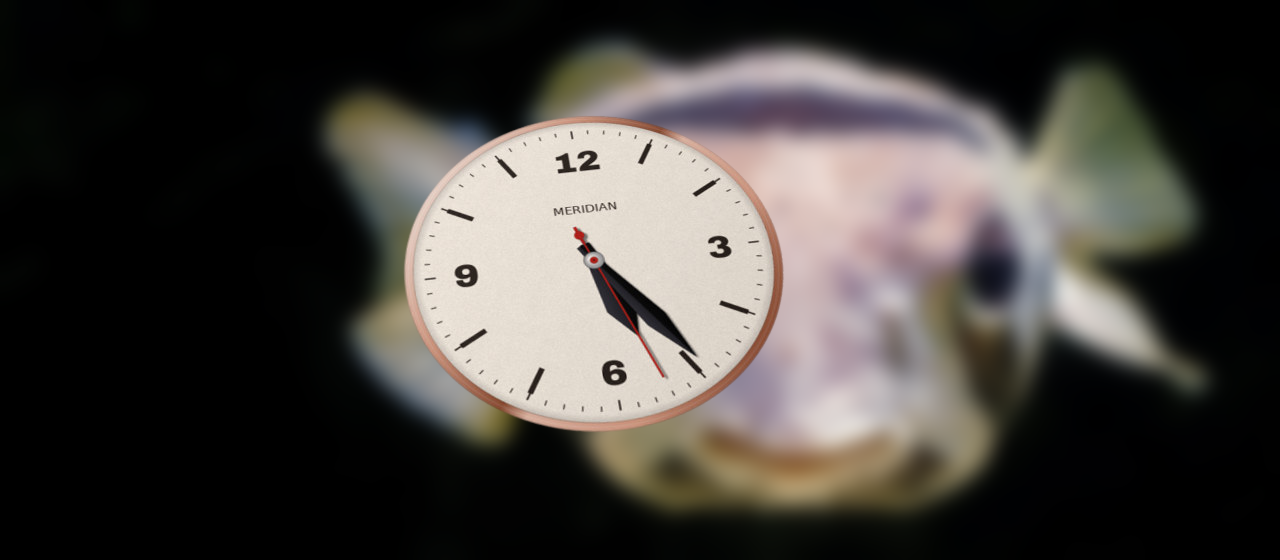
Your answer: 5.24.27
